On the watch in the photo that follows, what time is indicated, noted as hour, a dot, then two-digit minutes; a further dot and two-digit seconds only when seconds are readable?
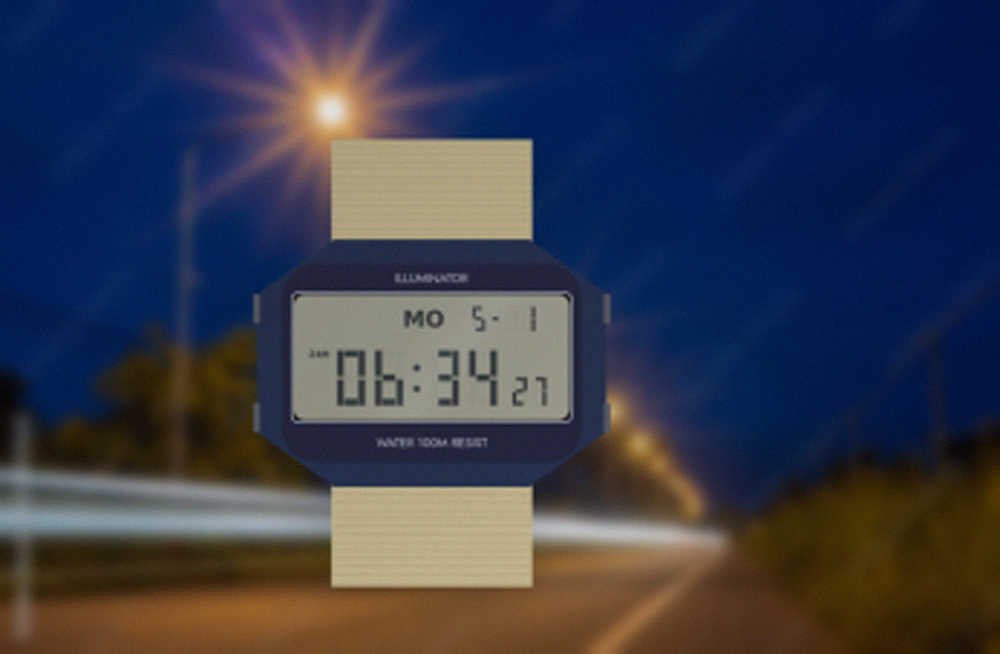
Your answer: 6.34.27
